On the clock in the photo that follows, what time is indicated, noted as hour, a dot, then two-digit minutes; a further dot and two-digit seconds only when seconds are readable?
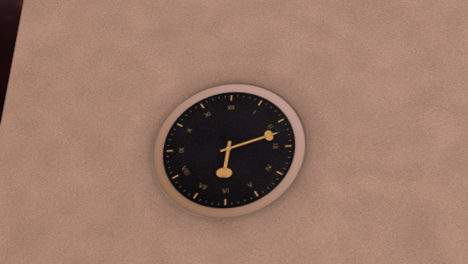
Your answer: 6.12
